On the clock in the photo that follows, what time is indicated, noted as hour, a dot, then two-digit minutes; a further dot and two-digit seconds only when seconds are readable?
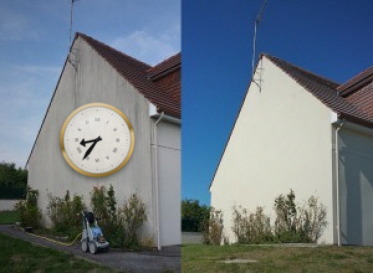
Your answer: 8.36
